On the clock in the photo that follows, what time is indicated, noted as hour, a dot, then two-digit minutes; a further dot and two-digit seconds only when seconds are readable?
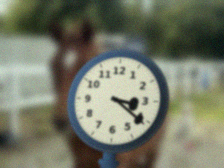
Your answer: 3.21
